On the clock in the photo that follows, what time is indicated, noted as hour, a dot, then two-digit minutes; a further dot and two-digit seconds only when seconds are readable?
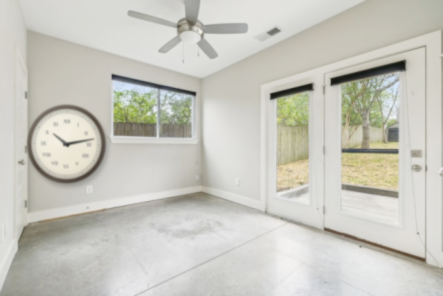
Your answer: 10.13
